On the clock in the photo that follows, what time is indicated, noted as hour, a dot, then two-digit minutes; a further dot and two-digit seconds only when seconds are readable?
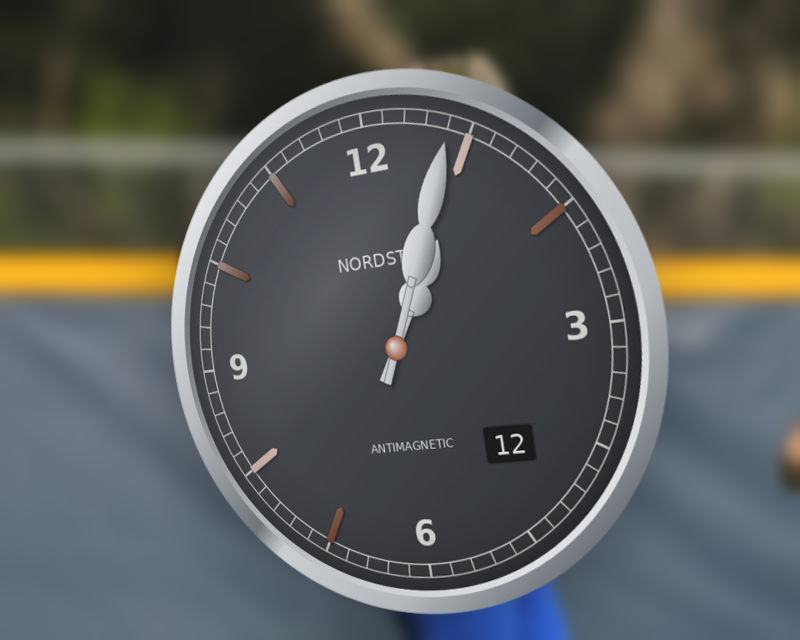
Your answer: 1.04
